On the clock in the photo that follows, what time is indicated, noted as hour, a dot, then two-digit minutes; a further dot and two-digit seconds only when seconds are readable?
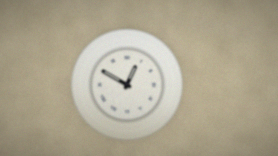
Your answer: 12.50
